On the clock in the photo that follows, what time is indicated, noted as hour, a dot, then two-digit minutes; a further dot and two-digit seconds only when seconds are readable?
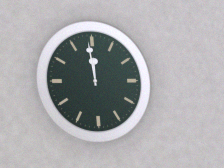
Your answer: 11.59
